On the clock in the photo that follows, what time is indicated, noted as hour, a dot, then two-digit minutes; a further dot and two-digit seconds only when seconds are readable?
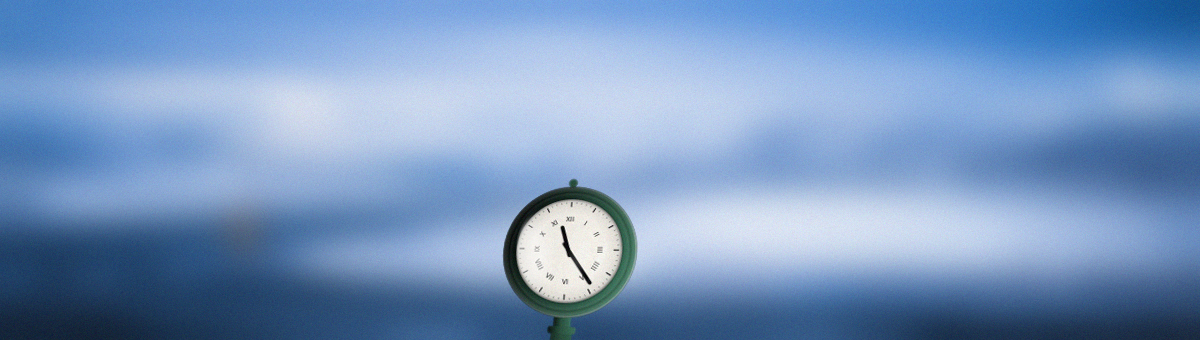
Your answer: 11.24
